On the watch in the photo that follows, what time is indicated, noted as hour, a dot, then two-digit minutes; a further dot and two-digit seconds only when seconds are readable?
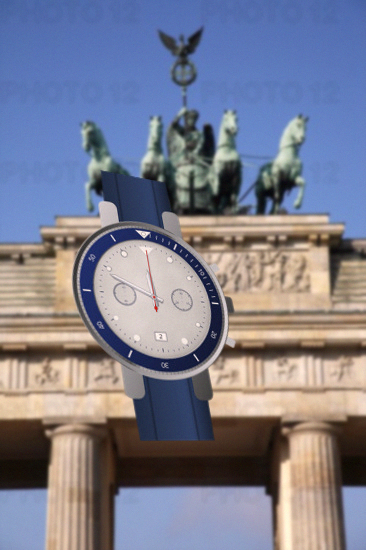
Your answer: 11.49
